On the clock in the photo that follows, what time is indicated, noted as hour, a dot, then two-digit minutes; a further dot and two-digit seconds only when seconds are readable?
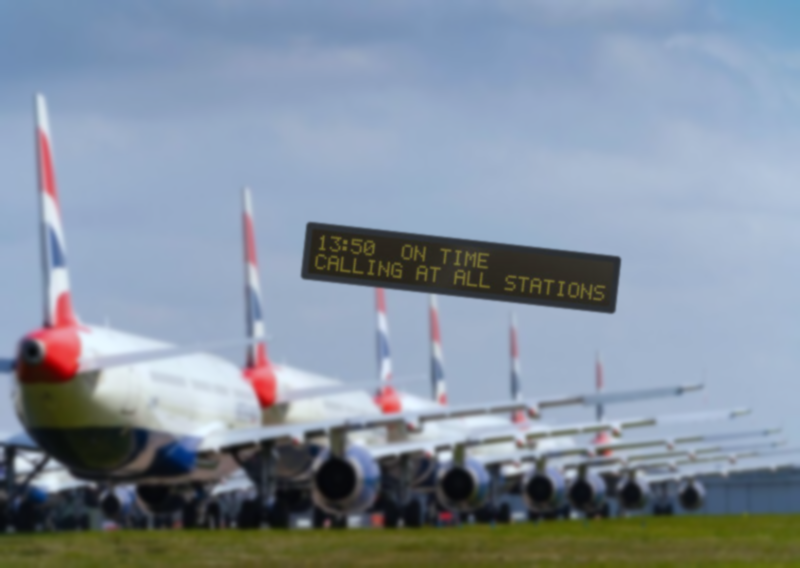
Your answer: 13.50
